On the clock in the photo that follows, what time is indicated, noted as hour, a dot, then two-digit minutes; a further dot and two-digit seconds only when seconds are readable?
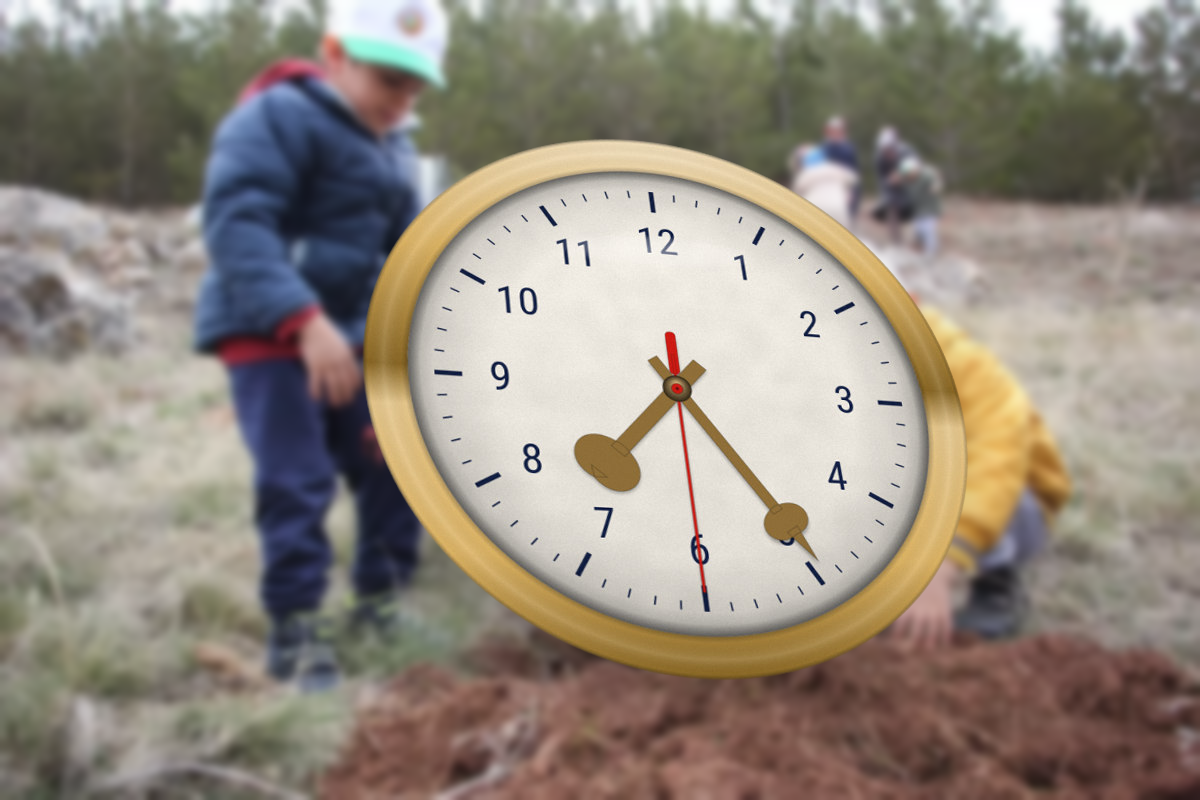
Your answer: 7.24.30
